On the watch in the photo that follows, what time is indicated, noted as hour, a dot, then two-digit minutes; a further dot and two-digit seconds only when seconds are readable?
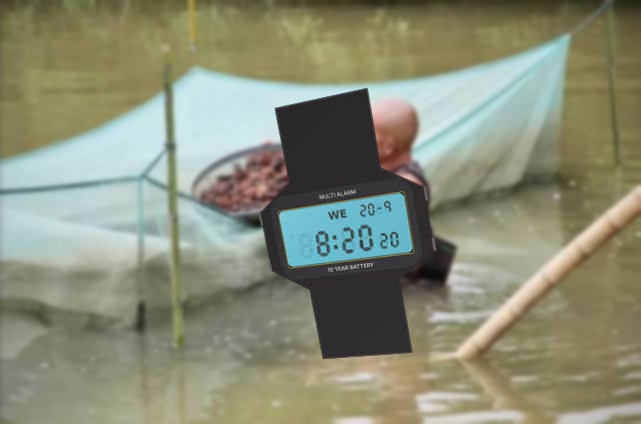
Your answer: 8.20.20
